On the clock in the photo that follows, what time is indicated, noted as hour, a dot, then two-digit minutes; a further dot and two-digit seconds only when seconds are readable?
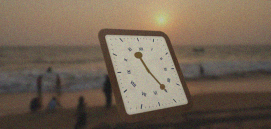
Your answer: 11.25
